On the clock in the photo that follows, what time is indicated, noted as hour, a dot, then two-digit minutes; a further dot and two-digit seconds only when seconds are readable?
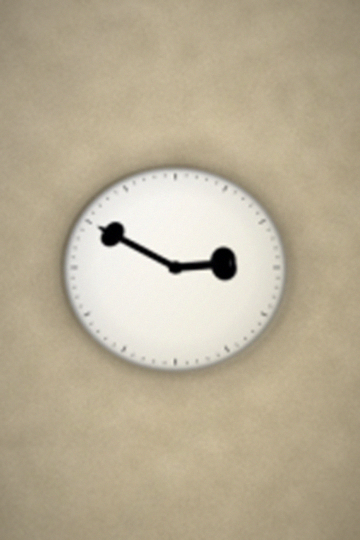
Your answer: 2.50
